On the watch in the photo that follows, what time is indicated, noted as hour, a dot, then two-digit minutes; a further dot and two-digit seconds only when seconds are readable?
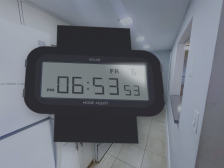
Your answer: 6.53.53
